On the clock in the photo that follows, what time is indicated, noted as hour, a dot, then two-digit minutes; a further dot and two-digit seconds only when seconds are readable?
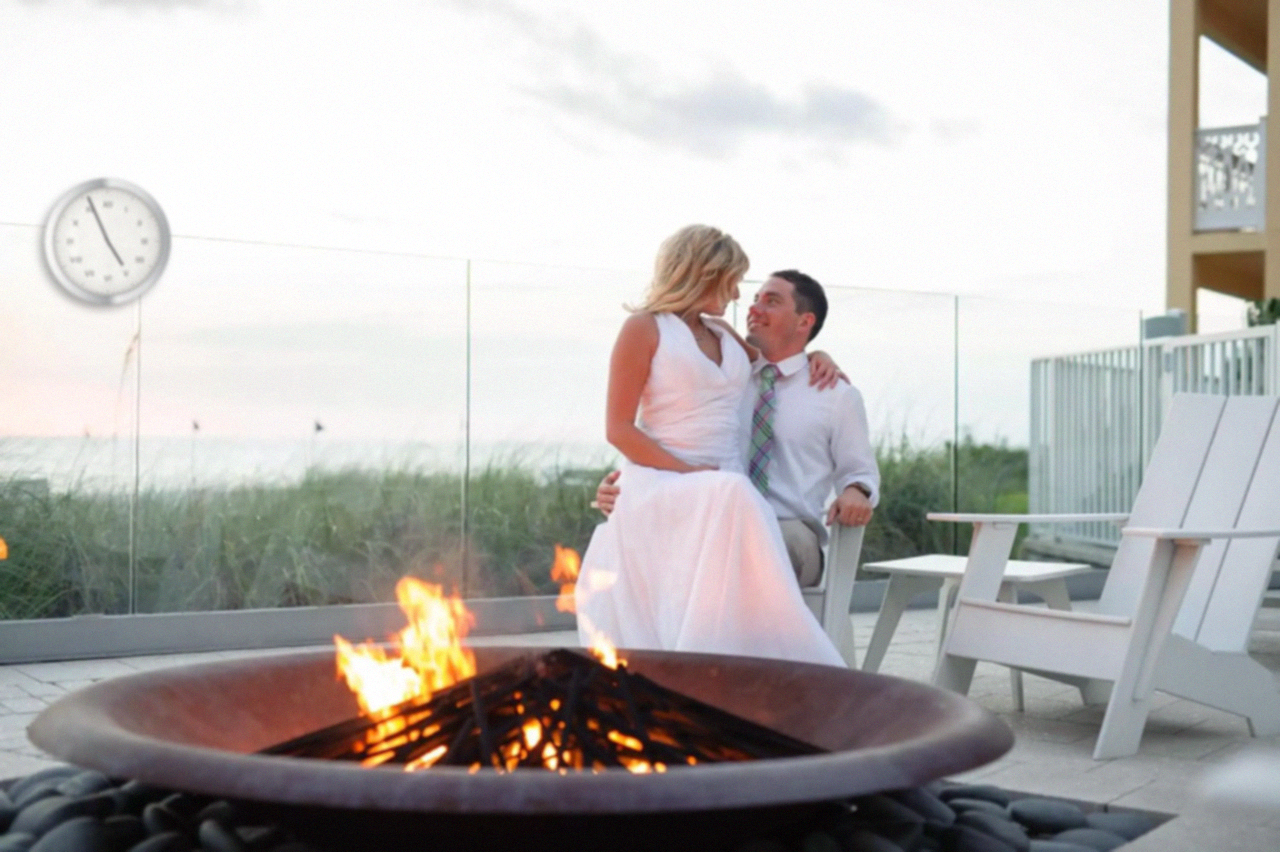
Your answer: 4.56
